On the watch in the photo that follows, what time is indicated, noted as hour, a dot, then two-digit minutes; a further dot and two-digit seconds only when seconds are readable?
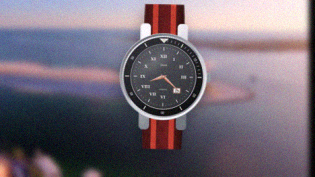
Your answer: 8.22
